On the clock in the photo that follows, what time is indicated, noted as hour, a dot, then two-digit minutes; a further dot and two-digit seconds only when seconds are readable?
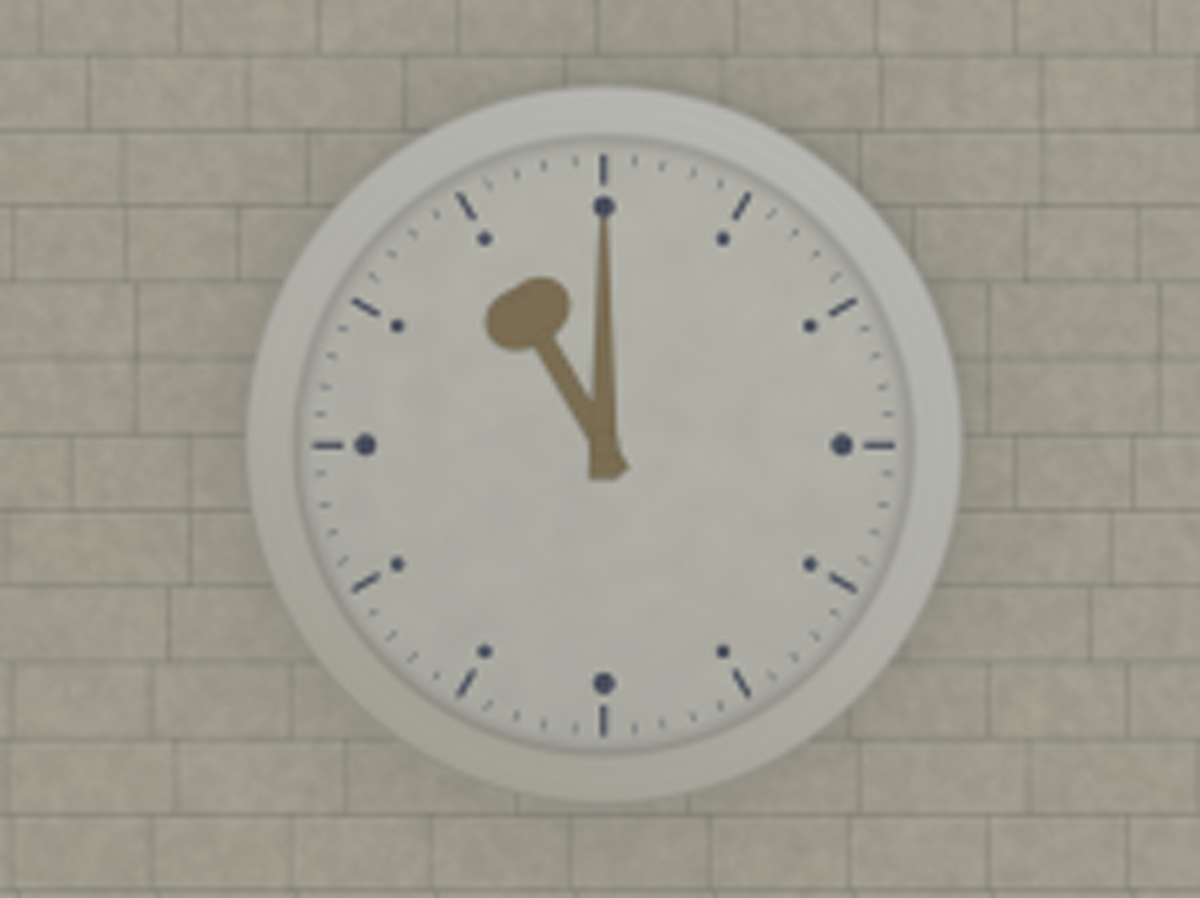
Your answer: 11.00
